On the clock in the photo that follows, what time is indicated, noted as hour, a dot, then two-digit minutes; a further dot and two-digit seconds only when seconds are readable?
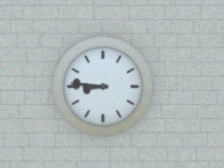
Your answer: 8.46
